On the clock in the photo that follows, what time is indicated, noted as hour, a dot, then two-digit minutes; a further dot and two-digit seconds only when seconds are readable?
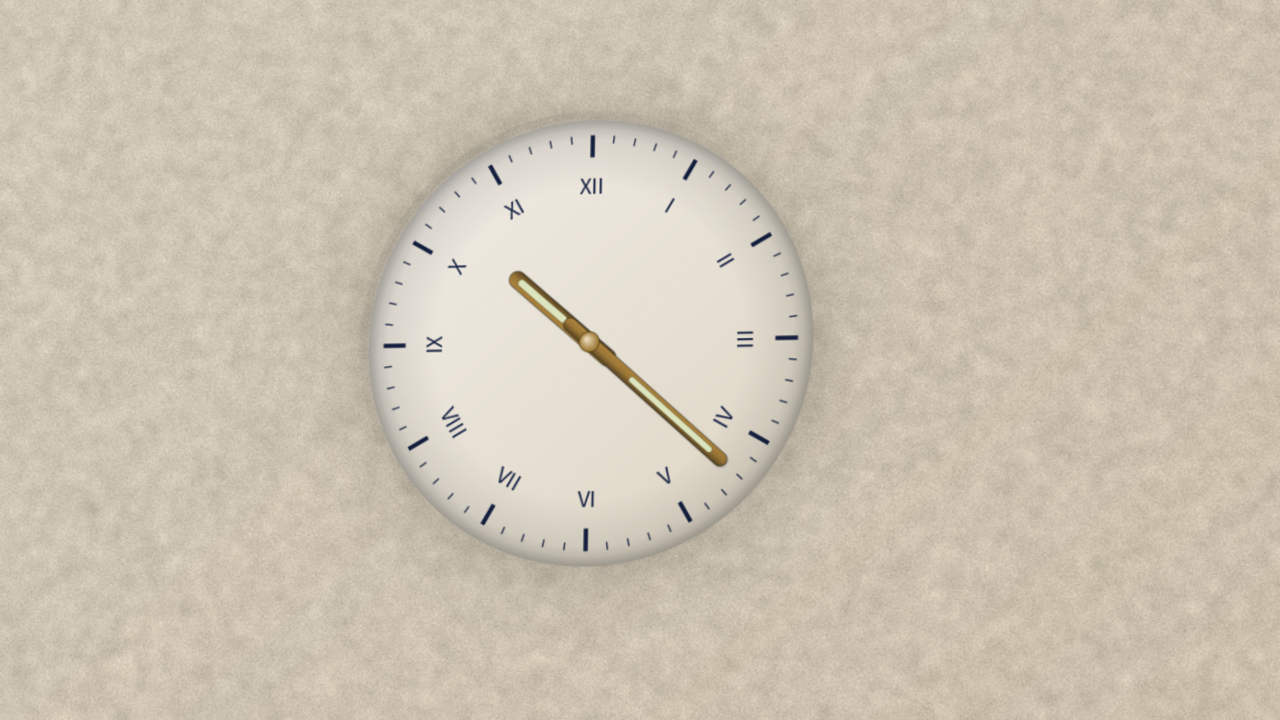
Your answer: 10.22
